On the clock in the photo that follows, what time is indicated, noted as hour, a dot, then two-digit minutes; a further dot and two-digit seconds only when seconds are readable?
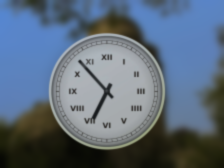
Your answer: 6.53
